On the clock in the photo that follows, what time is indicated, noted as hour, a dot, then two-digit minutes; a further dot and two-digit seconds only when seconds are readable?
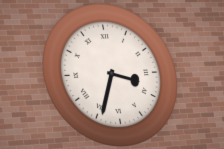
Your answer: 3.34
